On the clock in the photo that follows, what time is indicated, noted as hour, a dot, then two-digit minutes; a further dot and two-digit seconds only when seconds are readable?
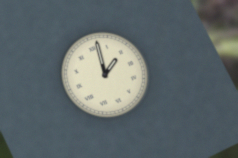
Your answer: 2.02
